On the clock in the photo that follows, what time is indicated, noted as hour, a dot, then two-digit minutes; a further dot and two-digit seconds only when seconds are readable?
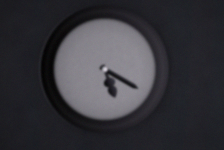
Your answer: 5.20
